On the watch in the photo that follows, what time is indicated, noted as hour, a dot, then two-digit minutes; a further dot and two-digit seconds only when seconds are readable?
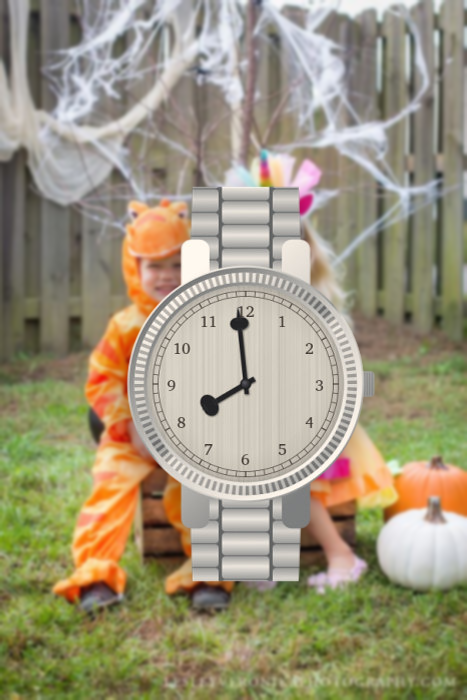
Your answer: 7.59
